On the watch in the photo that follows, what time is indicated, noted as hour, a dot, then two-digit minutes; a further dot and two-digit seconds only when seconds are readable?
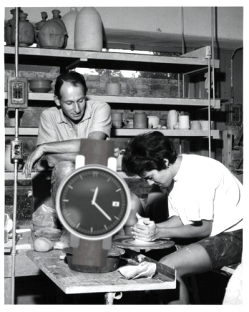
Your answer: 12.22
